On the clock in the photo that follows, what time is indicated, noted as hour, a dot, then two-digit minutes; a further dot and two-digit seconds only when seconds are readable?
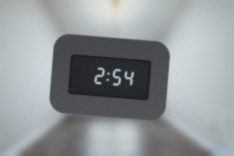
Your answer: 2.54
